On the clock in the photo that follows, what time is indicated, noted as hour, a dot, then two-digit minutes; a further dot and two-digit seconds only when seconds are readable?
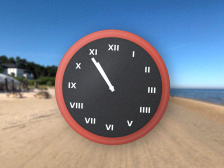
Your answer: 10.54
